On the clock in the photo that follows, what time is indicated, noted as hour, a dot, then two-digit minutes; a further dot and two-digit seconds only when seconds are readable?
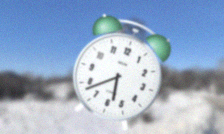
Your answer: 5.38
